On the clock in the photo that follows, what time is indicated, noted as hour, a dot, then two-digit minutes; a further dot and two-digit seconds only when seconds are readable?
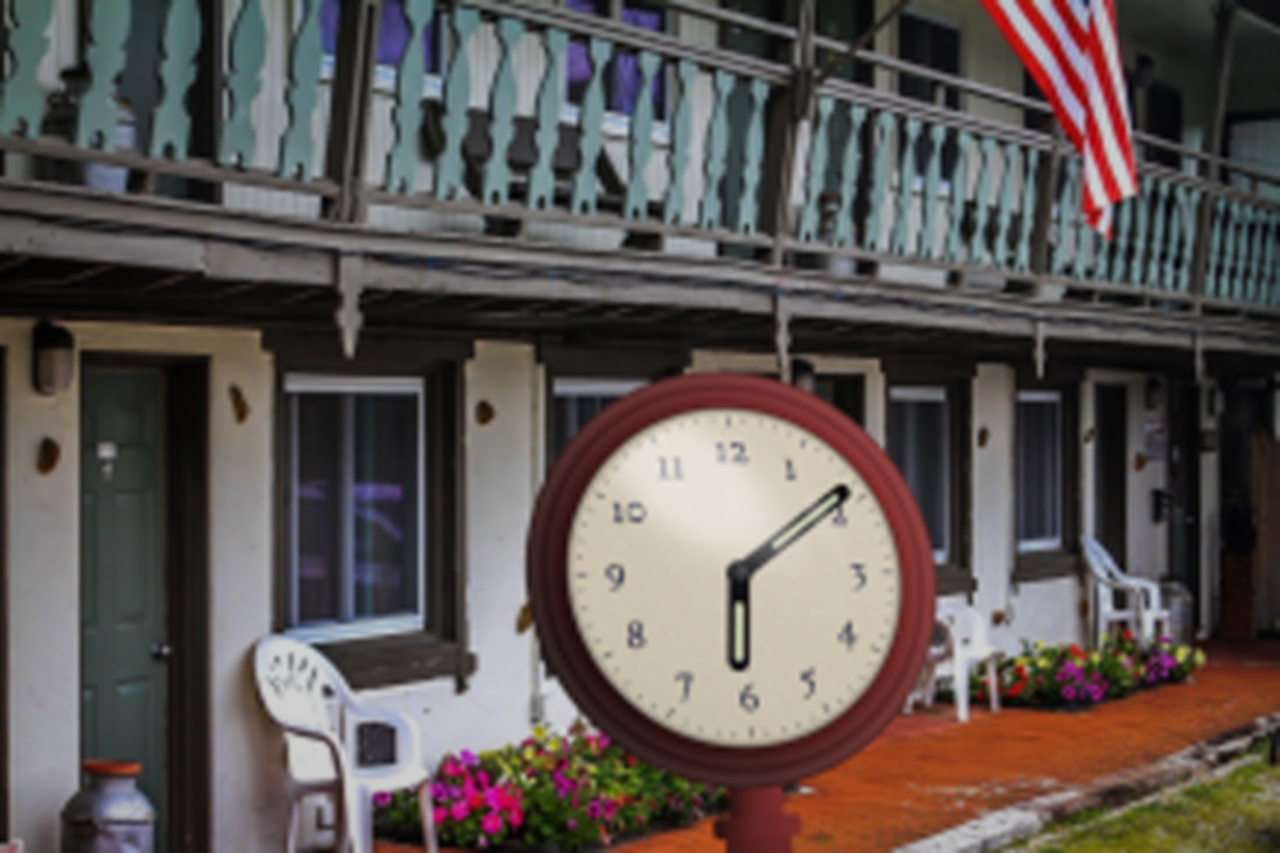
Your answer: 6.09
